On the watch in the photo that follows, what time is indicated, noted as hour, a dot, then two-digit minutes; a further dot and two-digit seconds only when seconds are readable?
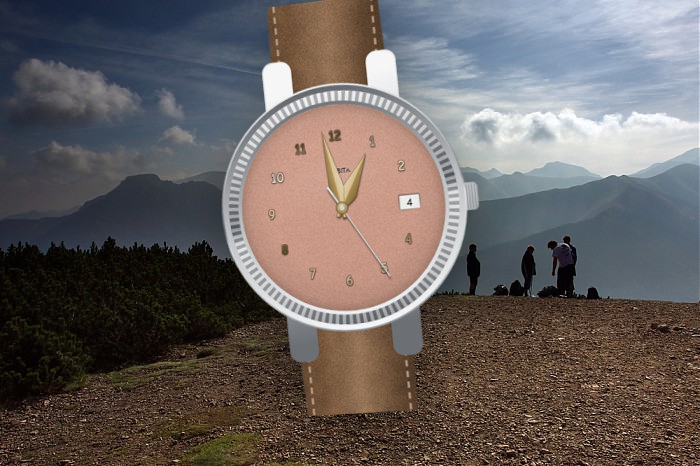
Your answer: 12.58.25
